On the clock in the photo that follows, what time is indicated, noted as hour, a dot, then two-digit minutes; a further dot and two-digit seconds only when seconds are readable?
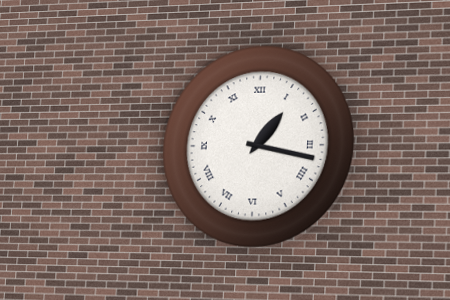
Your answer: 1.17
